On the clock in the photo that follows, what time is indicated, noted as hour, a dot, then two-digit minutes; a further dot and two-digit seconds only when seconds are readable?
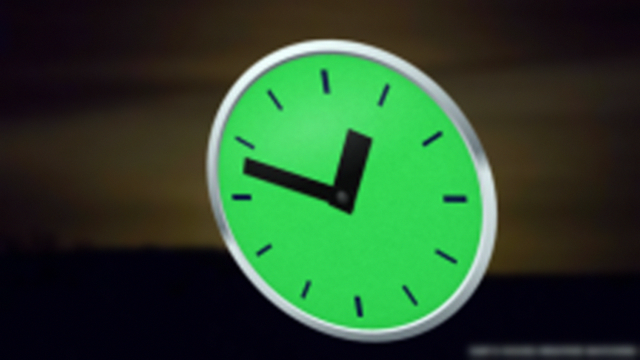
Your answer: 12.48
